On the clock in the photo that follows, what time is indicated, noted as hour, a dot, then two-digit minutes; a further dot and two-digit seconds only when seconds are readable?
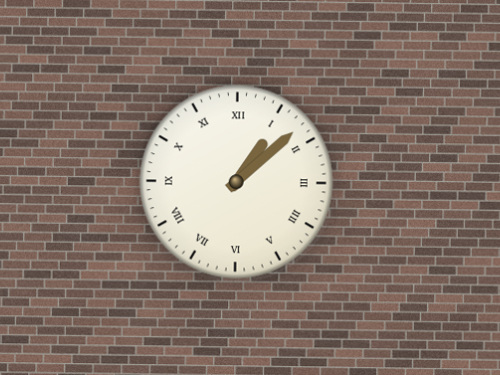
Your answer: 1.08
